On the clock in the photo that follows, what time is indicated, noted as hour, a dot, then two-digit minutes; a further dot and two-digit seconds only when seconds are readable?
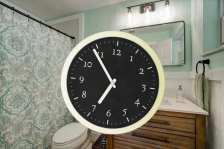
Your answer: 6.54
